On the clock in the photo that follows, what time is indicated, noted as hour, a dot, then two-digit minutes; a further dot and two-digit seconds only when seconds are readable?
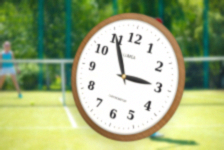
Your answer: 2.55
